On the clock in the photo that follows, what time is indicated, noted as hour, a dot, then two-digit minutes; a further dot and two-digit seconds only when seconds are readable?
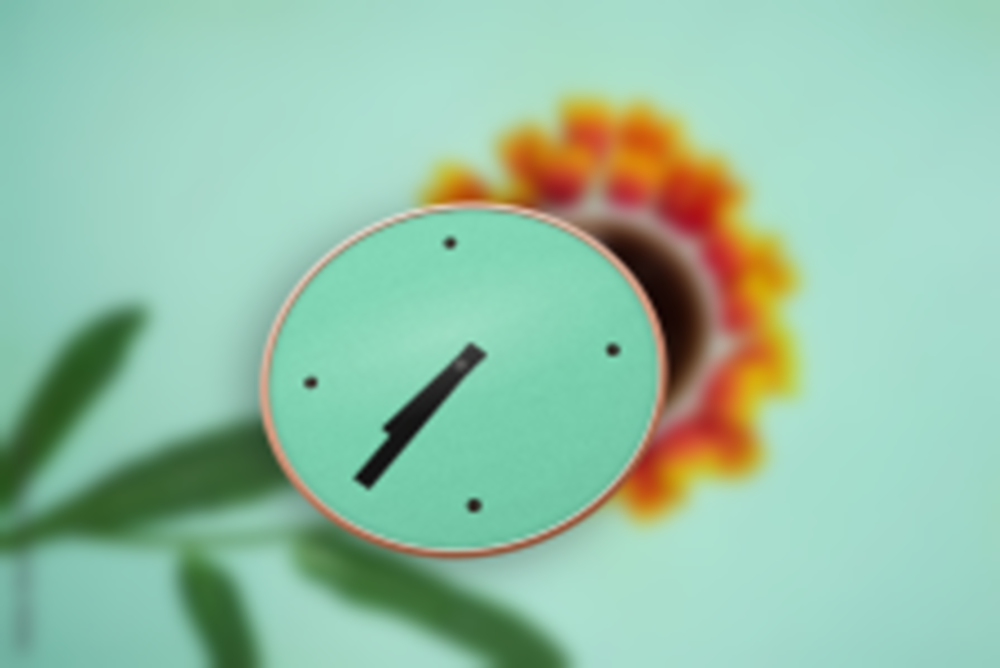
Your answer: 7.37
